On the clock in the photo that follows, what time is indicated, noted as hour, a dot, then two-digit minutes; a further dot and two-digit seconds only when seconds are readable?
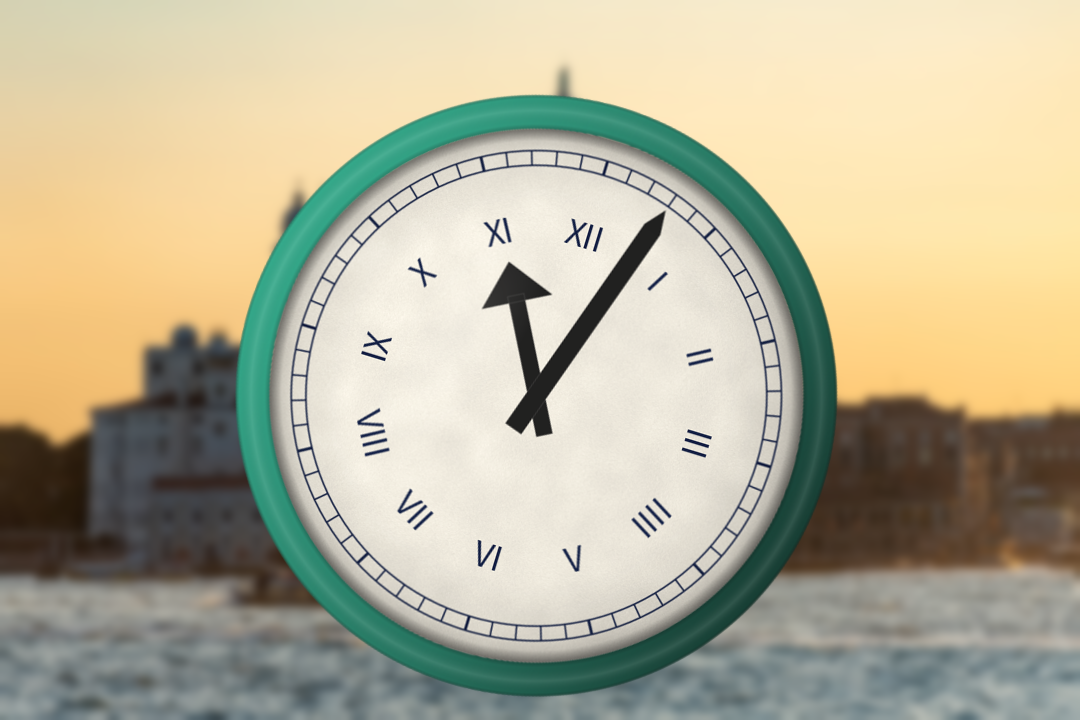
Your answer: 11.03
